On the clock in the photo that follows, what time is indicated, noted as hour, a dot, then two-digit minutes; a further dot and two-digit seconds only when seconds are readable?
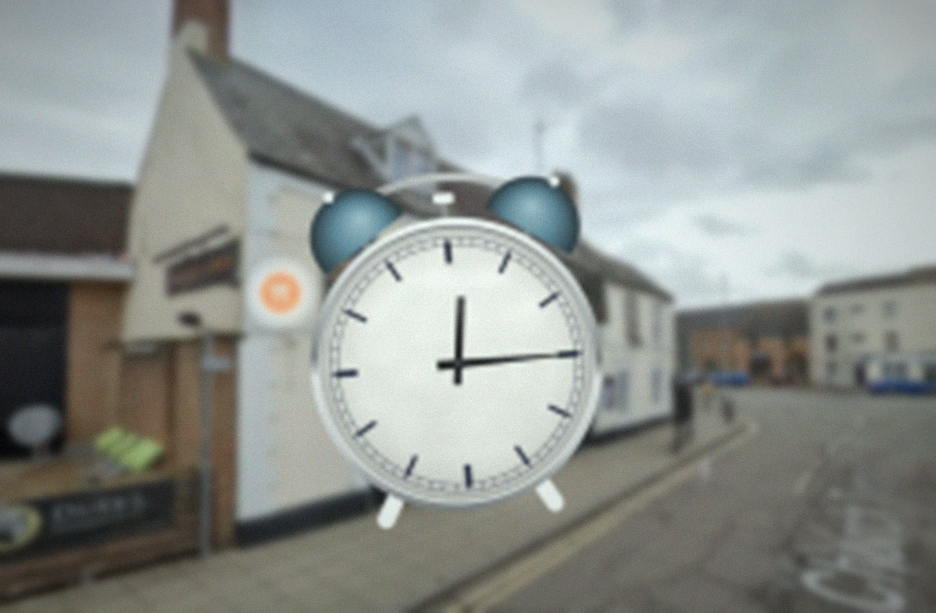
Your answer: 12.15
